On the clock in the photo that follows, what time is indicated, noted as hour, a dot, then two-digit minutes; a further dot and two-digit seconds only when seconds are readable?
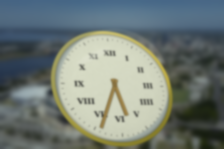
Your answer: 5.34
